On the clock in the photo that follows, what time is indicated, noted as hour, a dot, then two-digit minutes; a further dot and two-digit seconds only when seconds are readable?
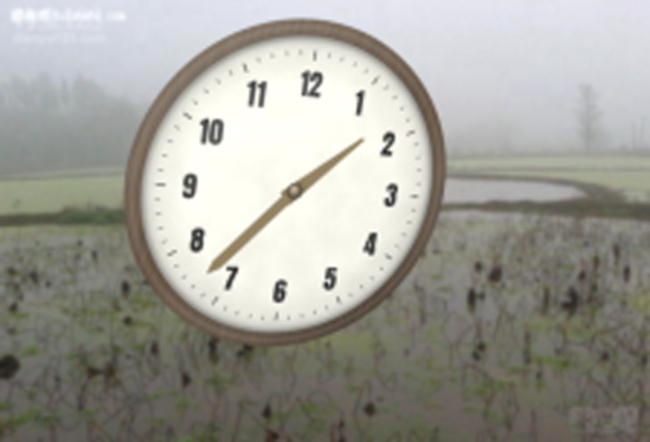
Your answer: 1.37
